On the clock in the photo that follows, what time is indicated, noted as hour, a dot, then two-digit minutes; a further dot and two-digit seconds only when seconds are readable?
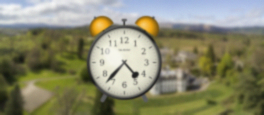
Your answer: 4.37
